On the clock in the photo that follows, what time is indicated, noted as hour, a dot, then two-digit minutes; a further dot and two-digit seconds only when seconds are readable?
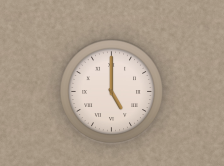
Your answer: 5.00
